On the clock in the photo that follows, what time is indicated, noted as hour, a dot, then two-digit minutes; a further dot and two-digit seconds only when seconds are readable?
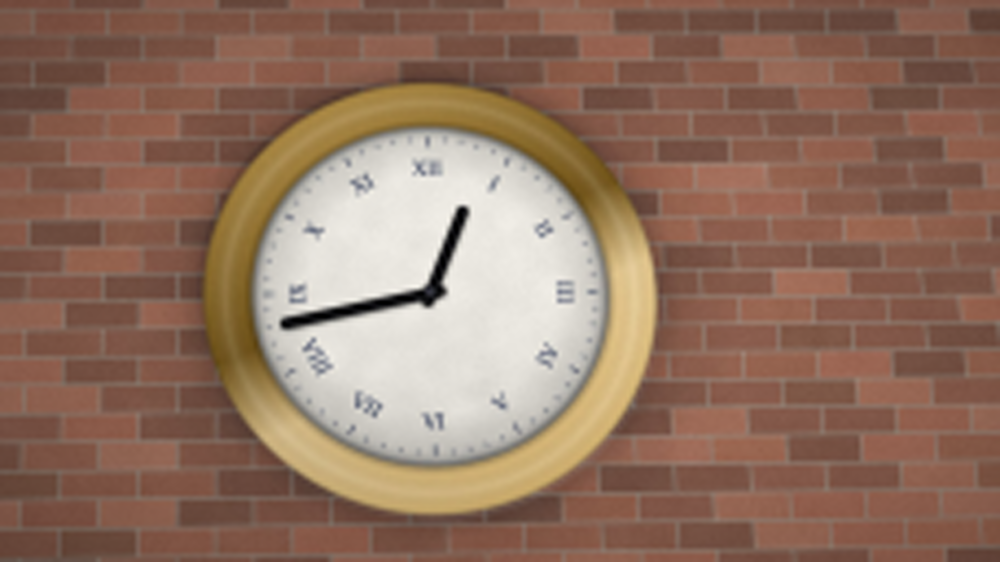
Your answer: 12.43
